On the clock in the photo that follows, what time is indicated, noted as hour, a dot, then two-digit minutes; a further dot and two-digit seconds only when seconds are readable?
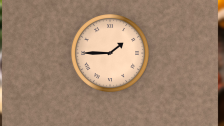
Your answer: 1.45
